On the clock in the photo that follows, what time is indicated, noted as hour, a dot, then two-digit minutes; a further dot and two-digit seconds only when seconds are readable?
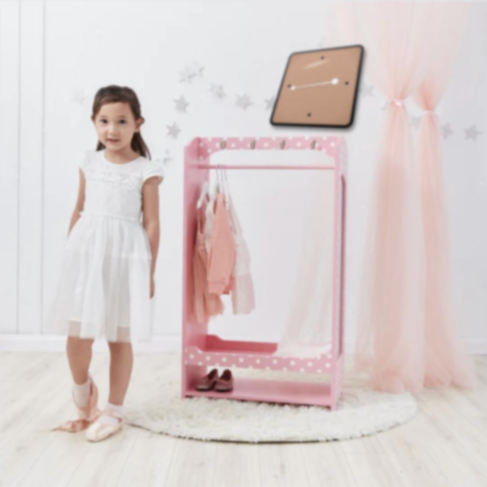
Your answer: 2.44
